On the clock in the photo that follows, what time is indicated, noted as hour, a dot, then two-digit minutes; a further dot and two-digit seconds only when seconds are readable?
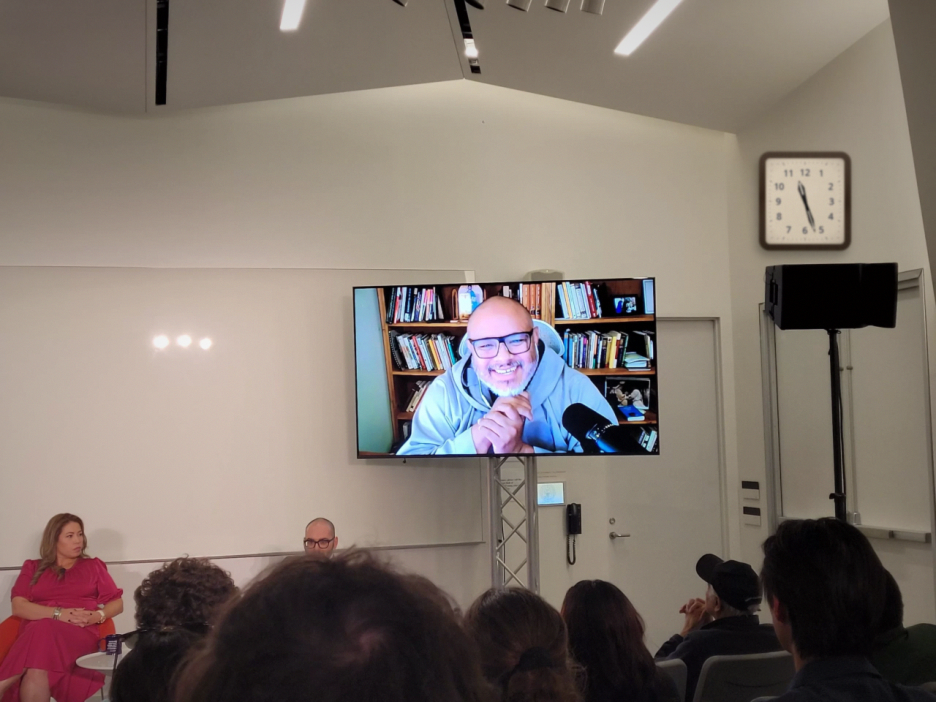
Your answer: 11.27
